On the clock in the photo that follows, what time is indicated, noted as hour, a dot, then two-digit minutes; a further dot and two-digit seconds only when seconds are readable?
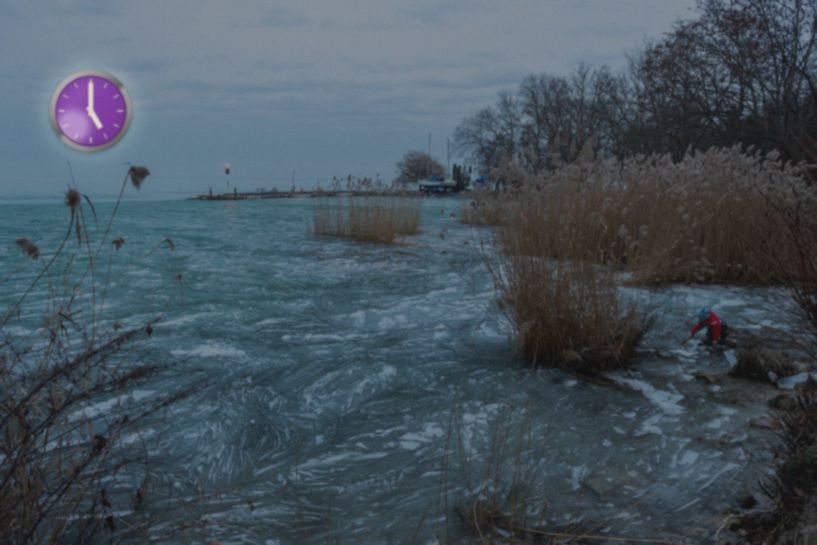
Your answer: 5.00
